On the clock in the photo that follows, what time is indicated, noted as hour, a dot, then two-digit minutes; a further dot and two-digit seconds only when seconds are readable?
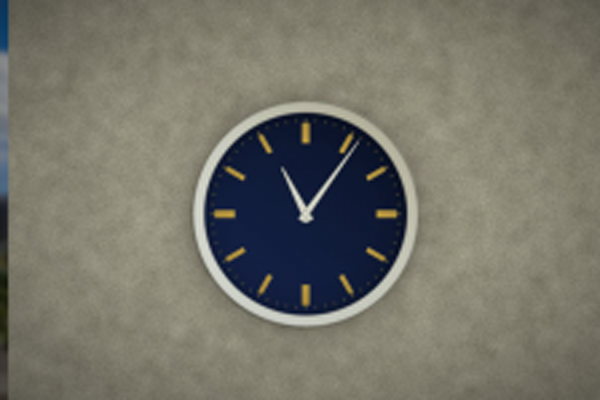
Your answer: 11.06
